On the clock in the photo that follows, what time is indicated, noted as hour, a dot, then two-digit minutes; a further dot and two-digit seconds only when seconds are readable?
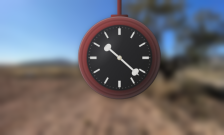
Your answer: 10.22
